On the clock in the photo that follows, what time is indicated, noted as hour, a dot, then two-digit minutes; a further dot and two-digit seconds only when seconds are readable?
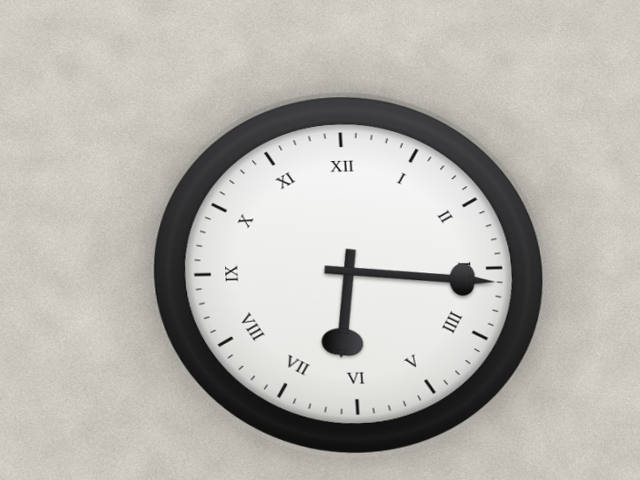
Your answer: 6.16
